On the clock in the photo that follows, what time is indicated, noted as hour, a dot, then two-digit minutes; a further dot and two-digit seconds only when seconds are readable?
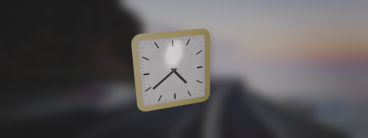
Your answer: 4.39
